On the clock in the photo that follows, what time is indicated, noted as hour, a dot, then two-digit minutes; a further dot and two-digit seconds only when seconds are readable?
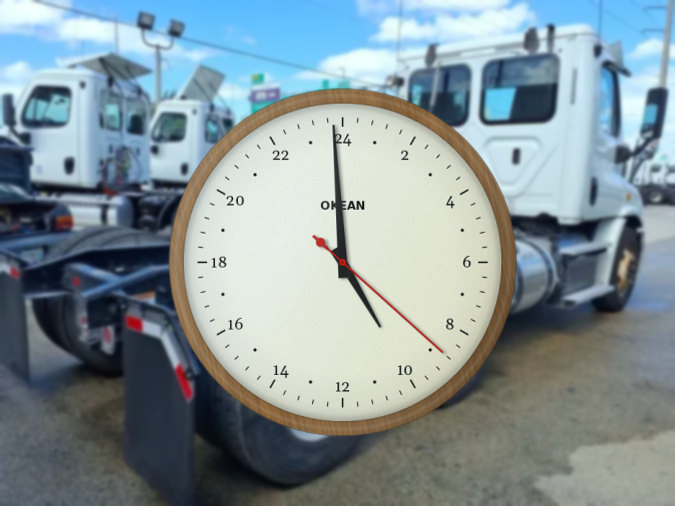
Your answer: 9.59.22
